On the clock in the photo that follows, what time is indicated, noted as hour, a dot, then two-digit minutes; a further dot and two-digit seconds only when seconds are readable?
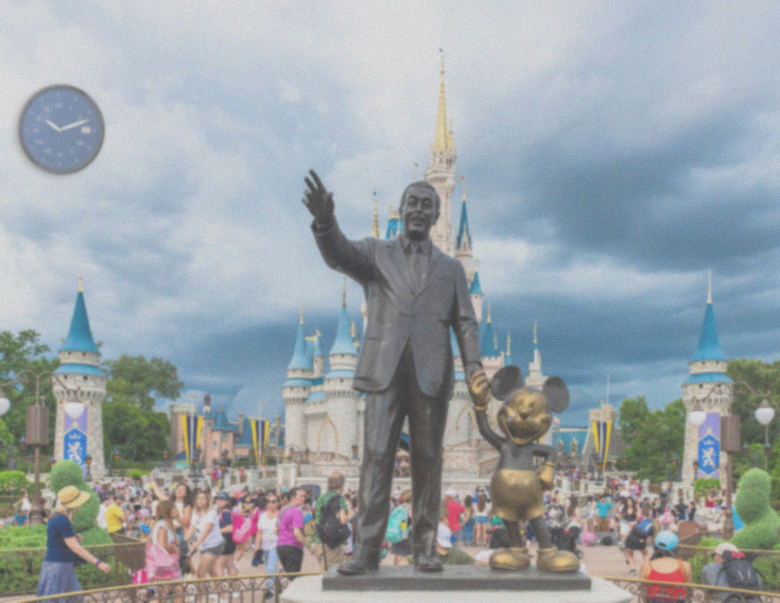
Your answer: 10.12
